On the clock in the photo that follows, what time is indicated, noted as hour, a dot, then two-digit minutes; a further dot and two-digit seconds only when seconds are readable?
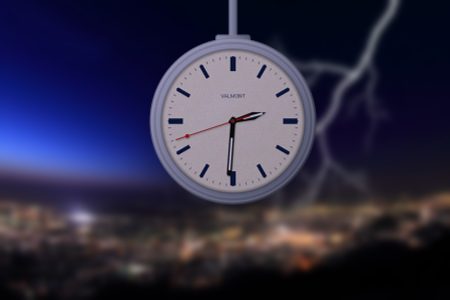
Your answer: 2.30.42
